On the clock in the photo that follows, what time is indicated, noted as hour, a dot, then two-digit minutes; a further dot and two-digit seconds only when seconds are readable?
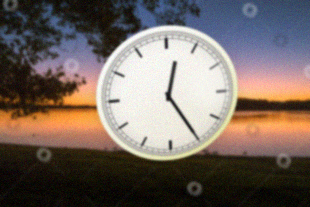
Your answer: 12.25
